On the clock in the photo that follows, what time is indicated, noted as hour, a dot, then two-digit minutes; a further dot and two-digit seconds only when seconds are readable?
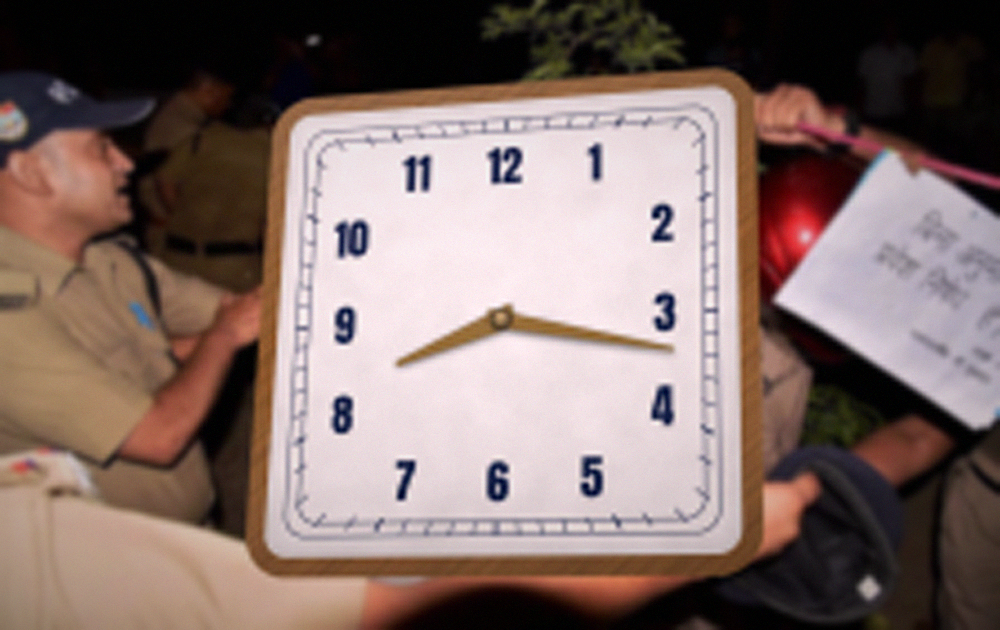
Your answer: 8.17
